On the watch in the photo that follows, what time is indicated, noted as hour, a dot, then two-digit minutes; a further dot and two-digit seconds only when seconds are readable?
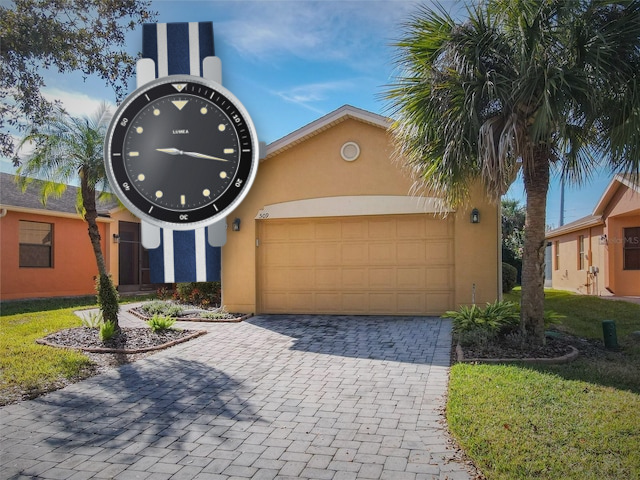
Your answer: 9.17
